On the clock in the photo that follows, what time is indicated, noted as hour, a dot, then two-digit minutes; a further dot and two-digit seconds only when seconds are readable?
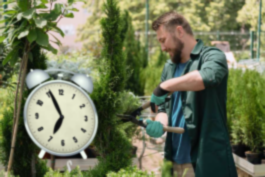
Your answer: 6.56
